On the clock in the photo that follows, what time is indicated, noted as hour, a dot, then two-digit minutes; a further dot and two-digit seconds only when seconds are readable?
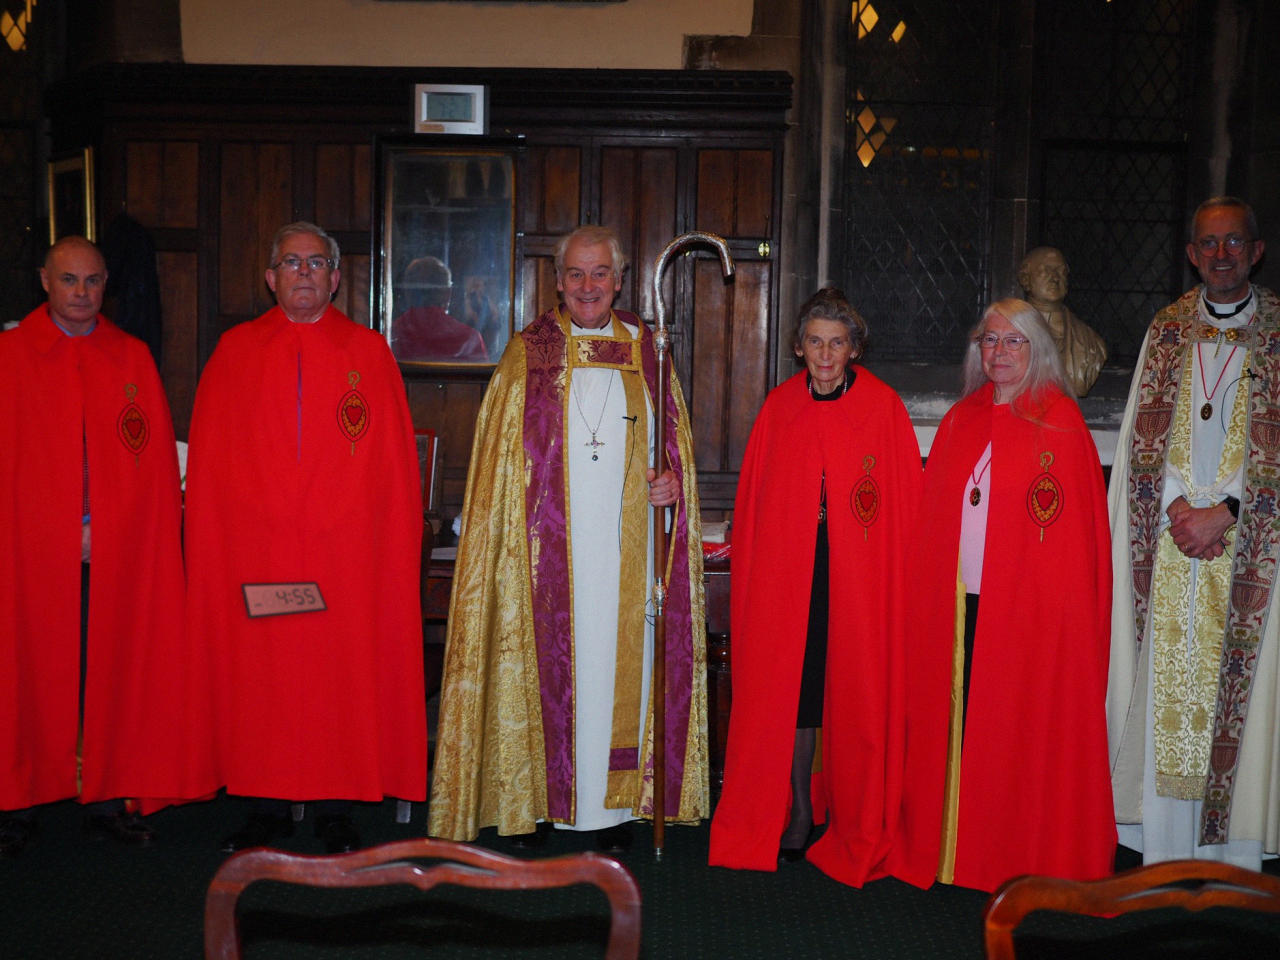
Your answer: 4.55
